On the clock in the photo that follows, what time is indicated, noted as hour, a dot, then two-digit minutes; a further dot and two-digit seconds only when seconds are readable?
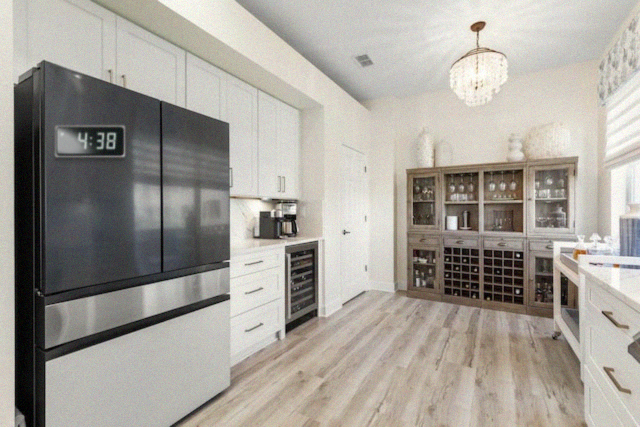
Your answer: 4.38
